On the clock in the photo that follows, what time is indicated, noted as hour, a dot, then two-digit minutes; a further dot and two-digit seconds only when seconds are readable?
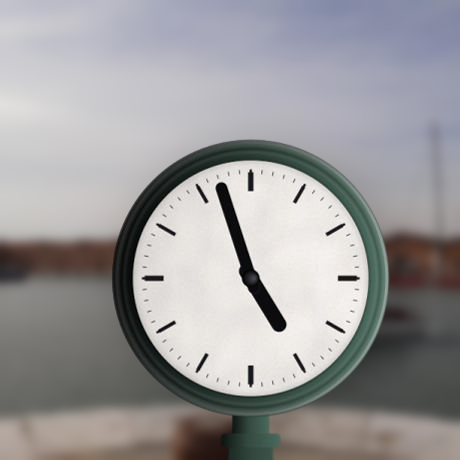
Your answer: 4.57
